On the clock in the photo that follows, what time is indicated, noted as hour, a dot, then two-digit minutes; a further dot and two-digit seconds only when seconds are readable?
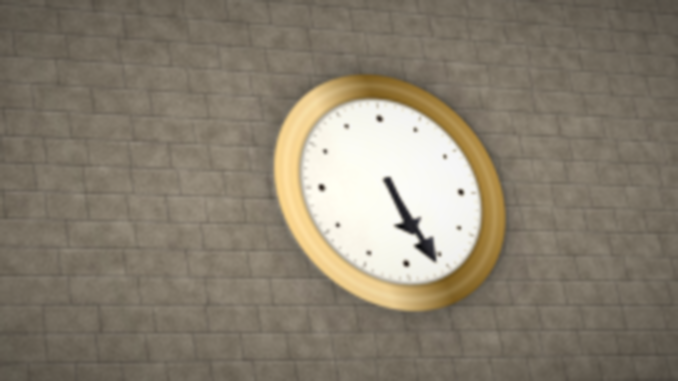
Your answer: 5.26
